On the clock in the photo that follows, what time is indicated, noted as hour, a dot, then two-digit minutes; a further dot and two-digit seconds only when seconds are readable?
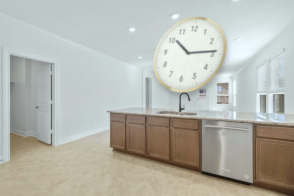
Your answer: 10.14
